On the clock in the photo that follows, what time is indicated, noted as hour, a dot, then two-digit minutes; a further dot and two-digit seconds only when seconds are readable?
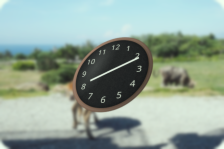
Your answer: 8.11
